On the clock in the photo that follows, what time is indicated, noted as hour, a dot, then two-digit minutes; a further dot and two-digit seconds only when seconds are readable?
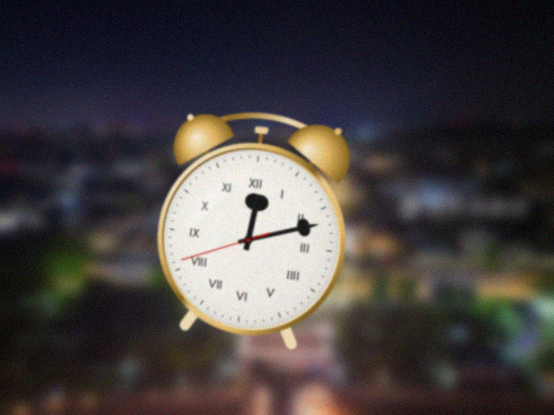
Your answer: 12.11.41
